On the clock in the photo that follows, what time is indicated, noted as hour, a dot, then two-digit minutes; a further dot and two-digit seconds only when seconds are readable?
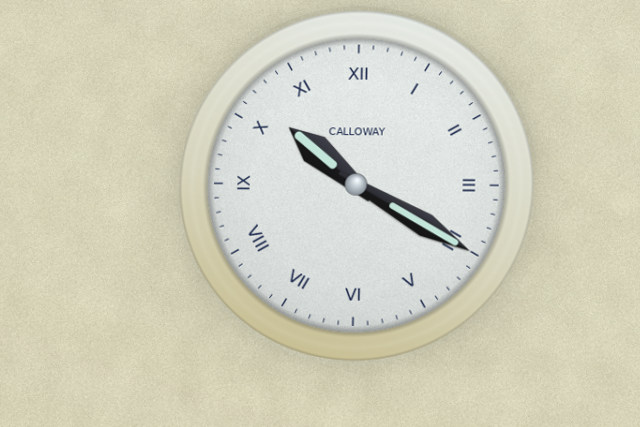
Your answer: 10.20
